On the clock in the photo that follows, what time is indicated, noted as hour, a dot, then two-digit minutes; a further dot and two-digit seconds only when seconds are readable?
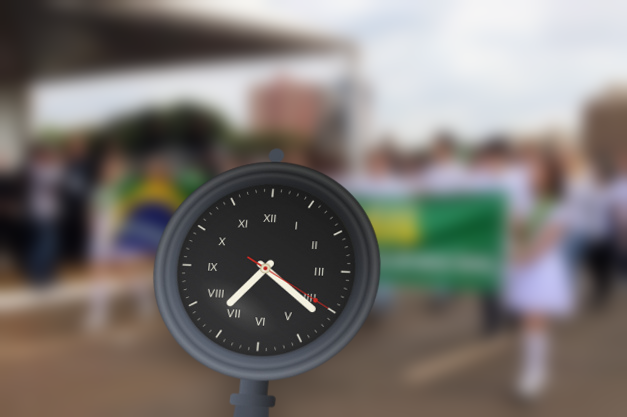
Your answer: 7.21.20
